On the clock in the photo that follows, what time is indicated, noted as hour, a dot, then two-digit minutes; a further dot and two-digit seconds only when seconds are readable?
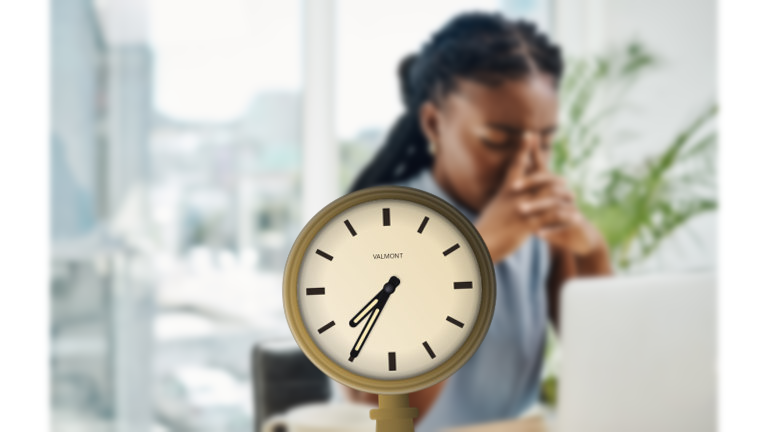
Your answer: 7.35
